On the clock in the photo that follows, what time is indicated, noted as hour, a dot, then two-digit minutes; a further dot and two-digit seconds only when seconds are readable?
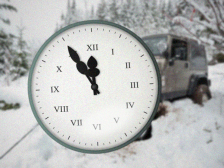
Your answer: 11.55
